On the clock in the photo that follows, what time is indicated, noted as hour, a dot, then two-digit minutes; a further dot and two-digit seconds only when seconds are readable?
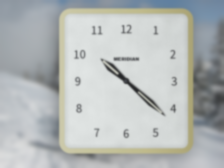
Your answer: 10.22
